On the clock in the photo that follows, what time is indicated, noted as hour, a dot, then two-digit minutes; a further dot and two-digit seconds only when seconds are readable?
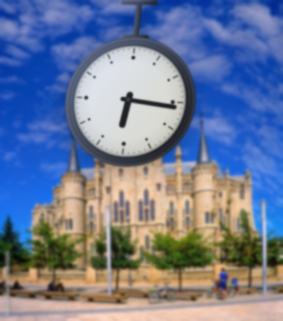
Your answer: 6.16
